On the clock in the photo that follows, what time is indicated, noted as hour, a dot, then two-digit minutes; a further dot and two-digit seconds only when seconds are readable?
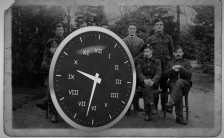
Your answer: 9.32
